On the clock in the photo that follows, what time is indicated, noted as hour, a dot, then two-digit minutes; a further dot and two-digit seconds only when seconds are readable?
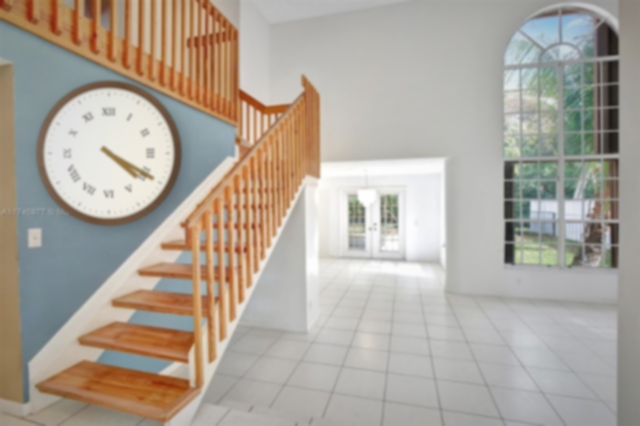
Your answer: 4.20
